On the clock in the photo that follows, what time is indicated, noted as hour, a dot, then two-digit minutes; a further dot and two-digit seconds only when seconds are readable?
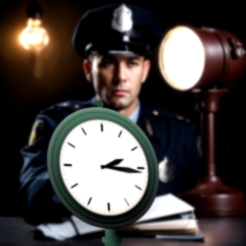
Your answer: 2.16
